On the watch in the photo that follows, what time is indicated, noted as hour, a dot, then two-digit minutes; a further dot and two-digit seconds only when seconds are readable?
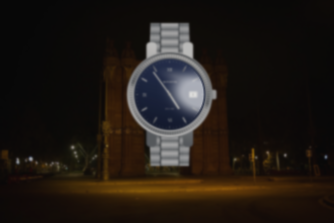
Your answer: 4.54
